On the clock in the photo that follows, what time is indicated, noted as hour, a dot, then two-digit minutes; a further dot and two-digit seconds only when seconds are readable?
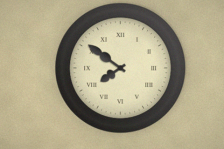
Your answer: 7.51
